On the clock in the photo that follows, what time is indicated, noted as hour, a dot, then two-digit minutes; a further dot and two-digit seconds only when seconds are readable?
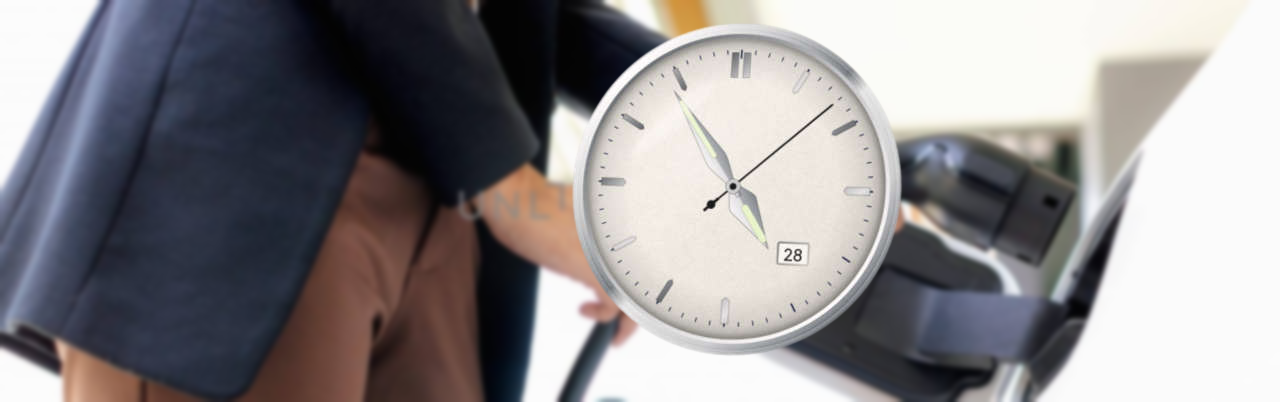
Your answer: 4.54.08
